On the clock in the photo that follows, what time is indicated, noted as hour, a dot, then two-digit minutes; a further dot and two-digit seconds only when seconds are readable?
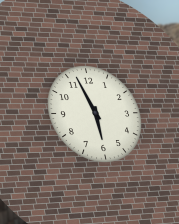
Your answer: 5.57
